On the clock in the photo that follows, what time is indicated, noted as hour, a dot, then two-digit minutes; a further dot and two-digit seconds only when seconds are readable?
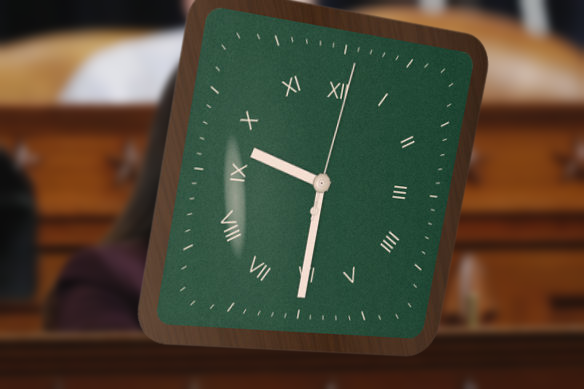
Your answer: 9.30.01
